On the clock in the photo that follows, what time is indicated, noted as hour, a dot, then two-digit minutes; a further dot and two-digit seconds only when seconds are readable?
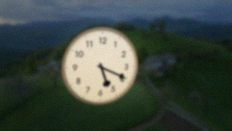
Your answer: 5.19
